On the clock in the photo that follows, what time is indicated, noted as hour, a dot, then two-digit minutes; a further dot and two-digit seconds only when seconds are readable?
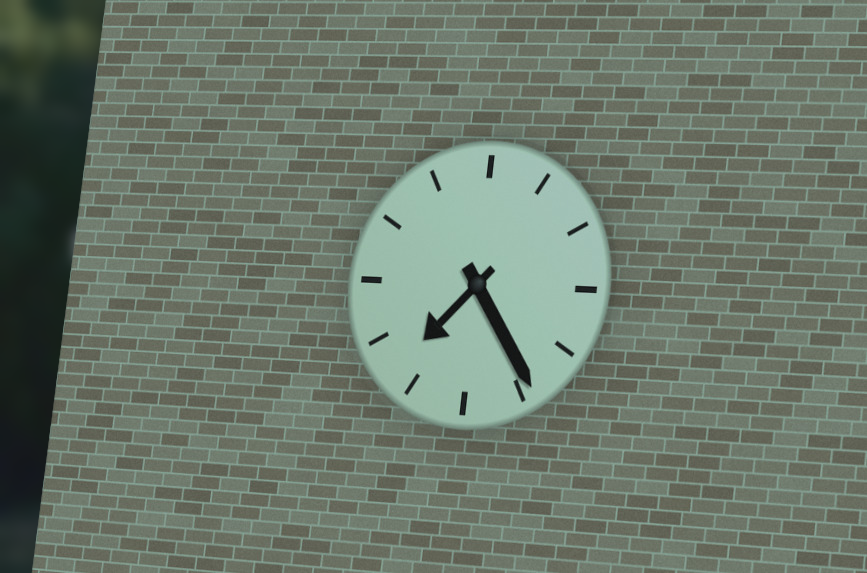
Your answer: 7.24
